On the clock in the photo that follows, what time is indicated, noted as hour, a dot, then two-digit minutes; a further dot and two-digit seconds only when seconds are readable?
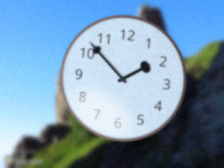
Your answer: 1.52
